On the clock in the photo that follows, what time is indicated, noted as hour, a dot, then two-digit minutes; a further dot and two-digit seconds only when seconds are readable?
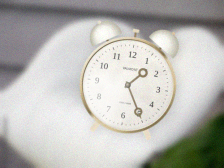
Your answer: 1.25
